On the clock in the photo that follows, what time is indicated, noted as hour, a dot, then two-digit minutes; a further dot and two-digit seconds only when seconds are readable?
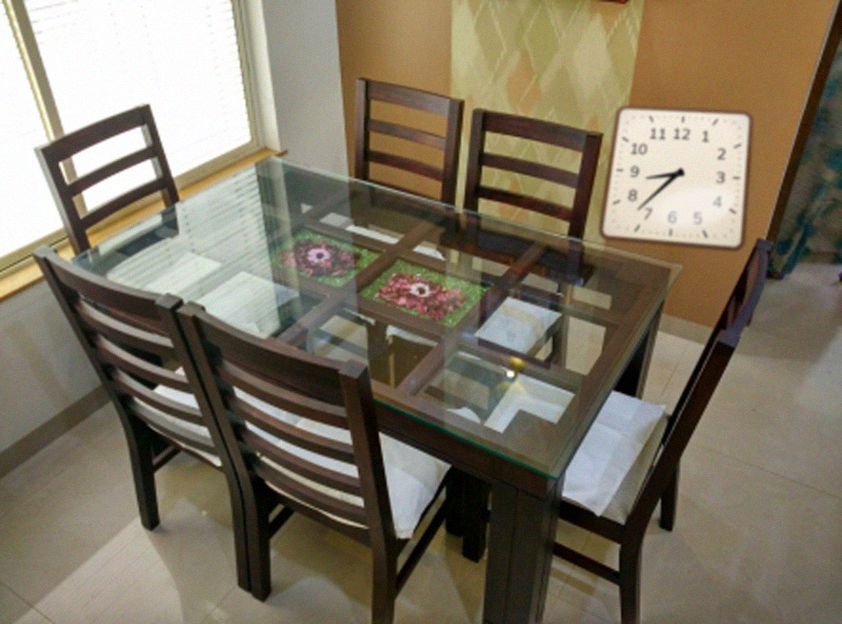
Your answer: 8.37
